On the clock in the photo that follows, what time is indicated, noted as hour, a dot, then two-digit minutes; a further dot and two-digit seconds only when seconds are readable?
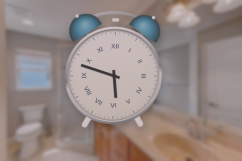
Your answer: 5.48
